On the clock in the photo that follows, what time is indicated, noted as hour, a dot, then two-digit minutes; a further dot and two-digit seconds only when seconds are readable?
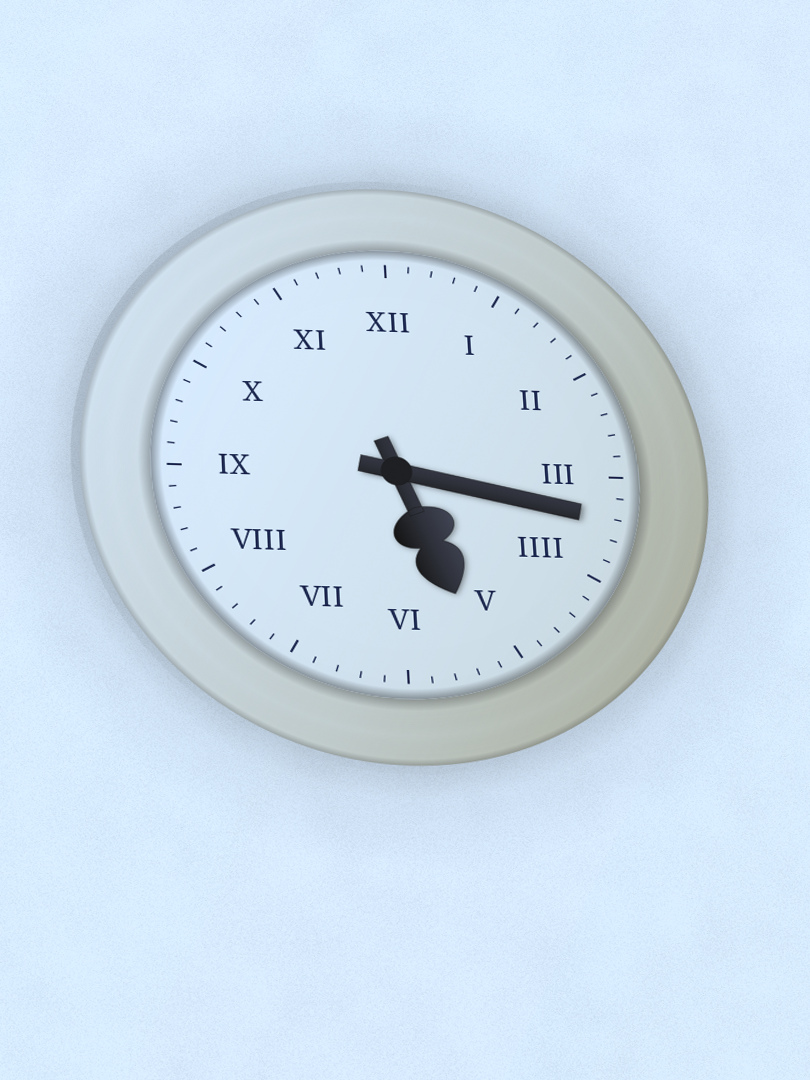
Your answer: 5.17
